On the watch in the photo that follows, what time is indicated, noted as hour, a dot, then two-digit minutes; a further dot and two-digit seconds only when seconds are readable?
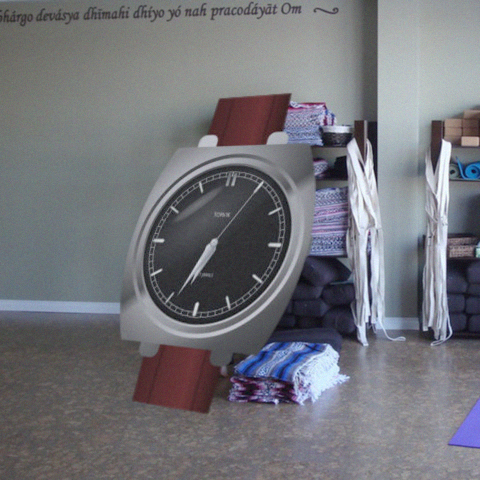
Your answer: 6.34.05
